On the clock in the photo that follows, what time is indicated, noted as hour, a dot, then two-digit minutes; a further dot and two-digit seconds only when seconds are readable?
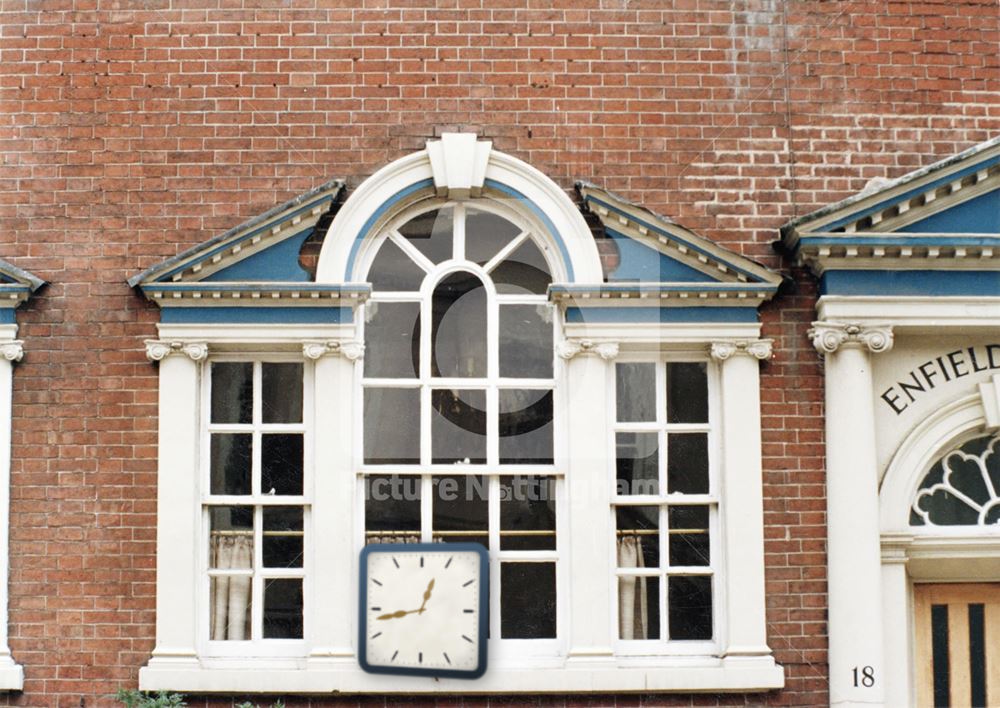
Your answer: 12.43
